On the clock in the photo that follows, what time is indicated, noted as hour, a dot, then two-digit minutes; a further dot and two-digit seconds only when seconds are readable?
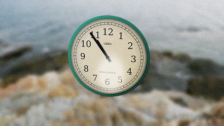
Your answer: 10.54
